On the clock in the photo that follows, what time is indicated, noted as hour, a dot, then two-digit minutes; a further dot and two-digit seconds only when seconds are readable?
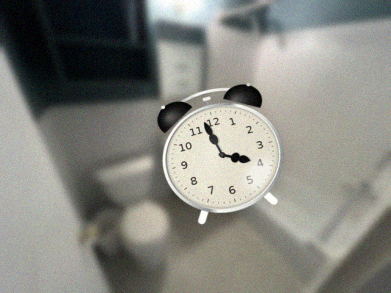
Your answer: 3.58
